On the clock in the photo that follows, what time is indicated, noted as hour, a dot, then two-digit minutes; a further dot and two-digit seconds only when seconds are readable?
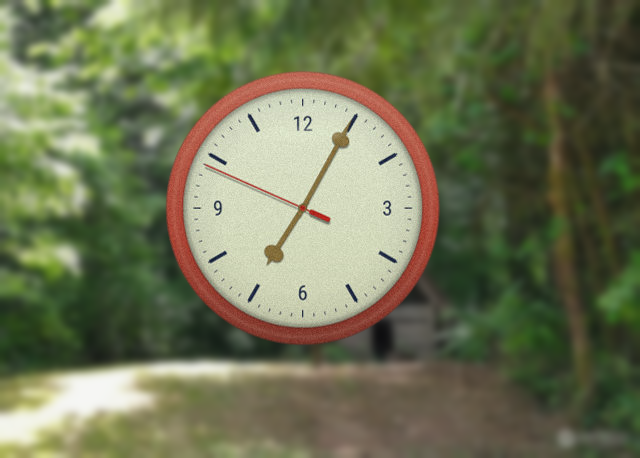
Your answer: 7.04.49
